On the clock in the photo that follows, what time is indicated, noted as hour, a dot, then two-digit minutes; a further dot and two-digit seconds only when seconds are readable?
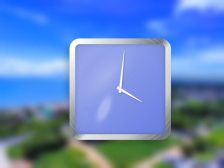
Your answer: 4.01
